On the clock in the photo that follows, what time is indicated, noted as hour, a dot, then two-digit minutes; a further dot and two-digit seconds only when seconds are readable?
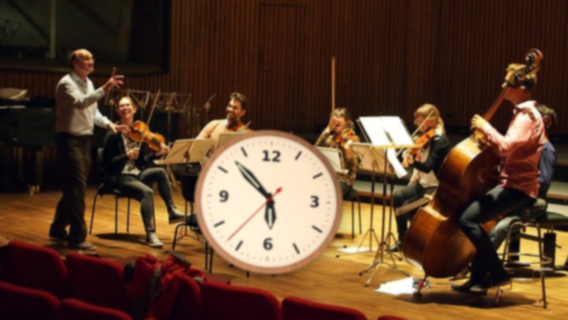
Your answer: 5.52.37
